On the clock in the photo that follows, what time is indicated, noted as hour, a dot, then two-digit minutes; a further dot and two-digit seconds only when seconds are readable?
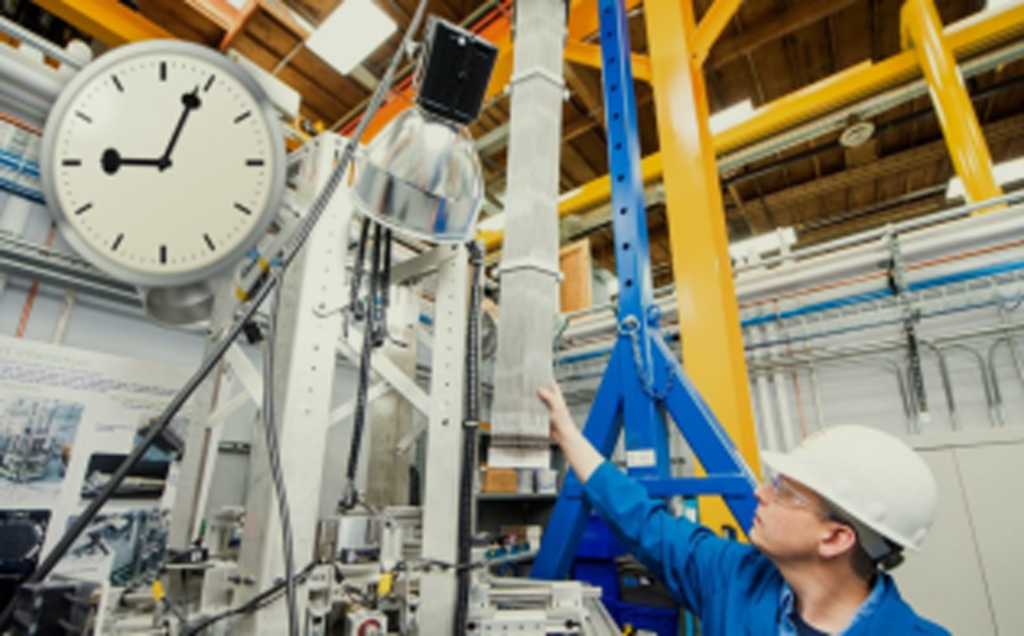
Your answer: 9.04
